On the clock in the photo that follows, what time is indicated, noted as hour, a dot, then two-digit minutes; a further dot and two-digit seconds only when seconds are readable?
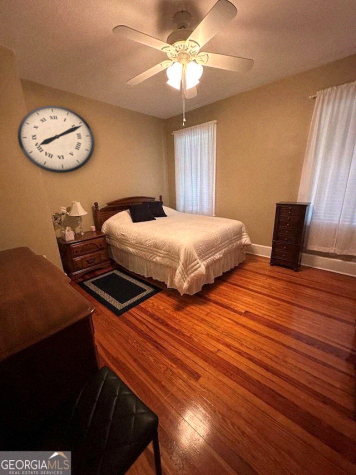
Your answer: 8.11
